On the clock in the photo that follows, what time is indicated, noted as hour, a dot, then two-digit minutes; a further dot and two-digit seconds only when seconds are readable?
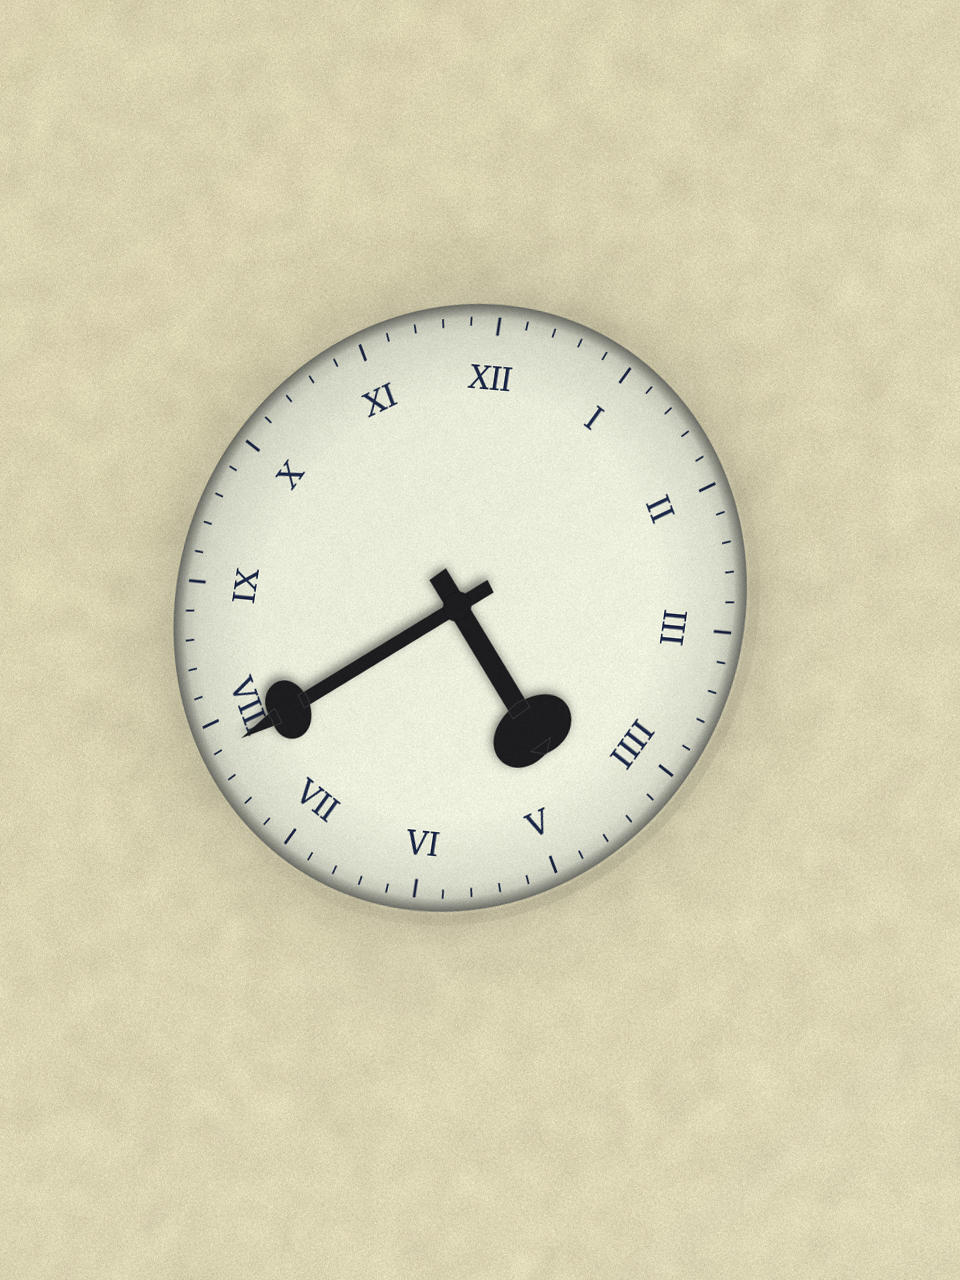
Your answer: 4.39
